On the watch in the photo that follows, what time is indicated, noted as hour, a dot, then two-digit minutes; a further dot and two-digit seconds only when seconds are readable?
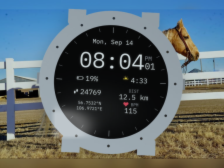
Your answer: 8.04.01
